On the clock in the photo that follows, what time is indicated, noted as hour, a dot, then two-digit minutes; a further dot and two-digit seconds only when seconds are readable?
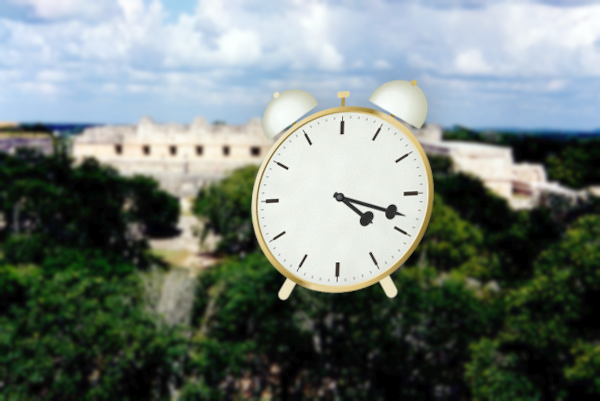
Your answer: 4.18
